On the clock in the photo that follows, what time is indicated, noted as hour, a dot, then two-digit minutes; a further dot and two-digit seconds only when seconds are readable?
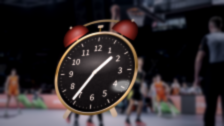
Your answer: 1.36
